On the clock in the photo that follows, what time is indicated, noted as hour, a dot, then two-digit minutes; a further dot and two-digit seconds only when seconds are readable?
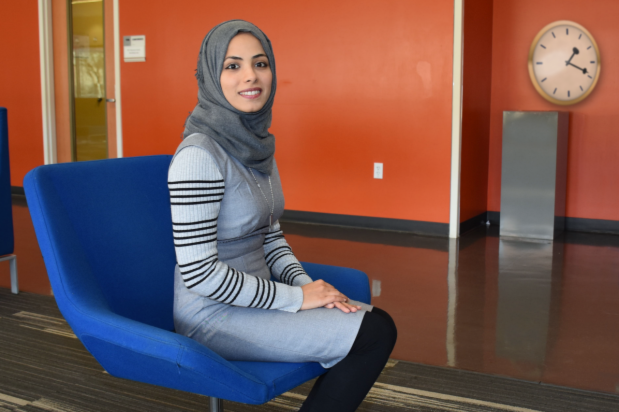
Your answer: 1.19
